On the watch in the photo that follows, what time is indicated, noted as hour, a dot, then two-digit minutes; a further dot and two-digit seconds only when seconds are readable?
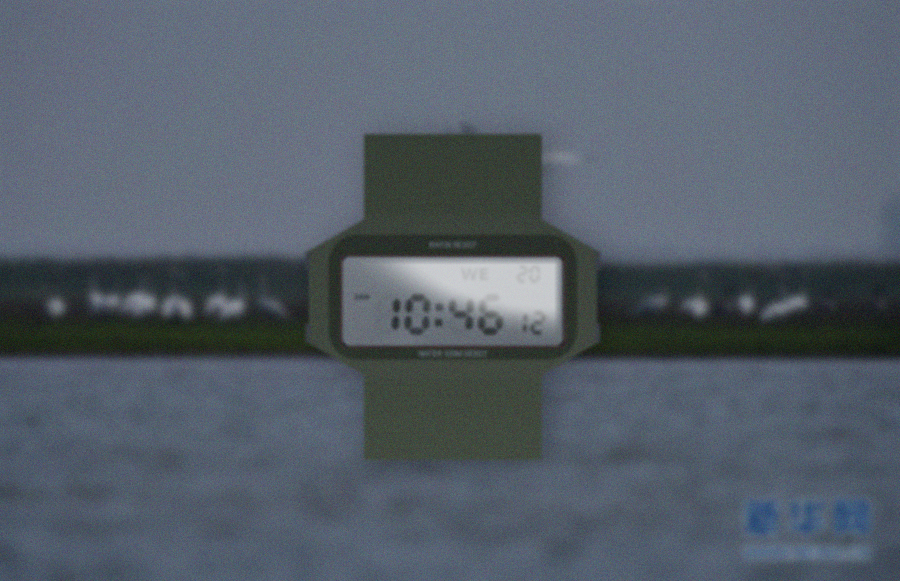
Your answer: 10.46.12
